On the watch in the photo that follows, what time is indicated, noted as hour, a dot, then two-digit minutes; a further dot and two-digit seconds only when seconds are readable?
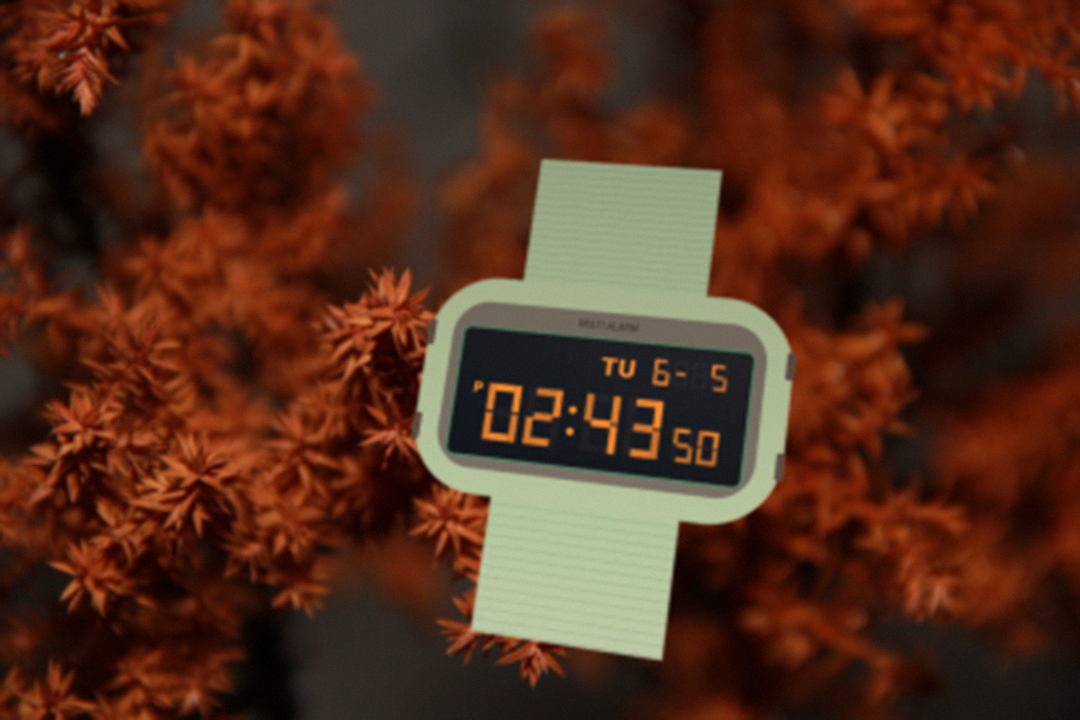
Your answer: 2.43.50
